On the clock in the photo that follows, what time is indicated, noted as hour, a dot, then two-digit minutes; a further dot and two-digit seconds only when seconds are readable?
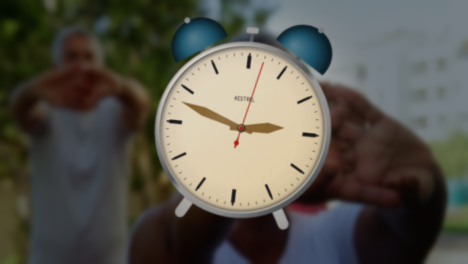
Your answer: 2.48.02
